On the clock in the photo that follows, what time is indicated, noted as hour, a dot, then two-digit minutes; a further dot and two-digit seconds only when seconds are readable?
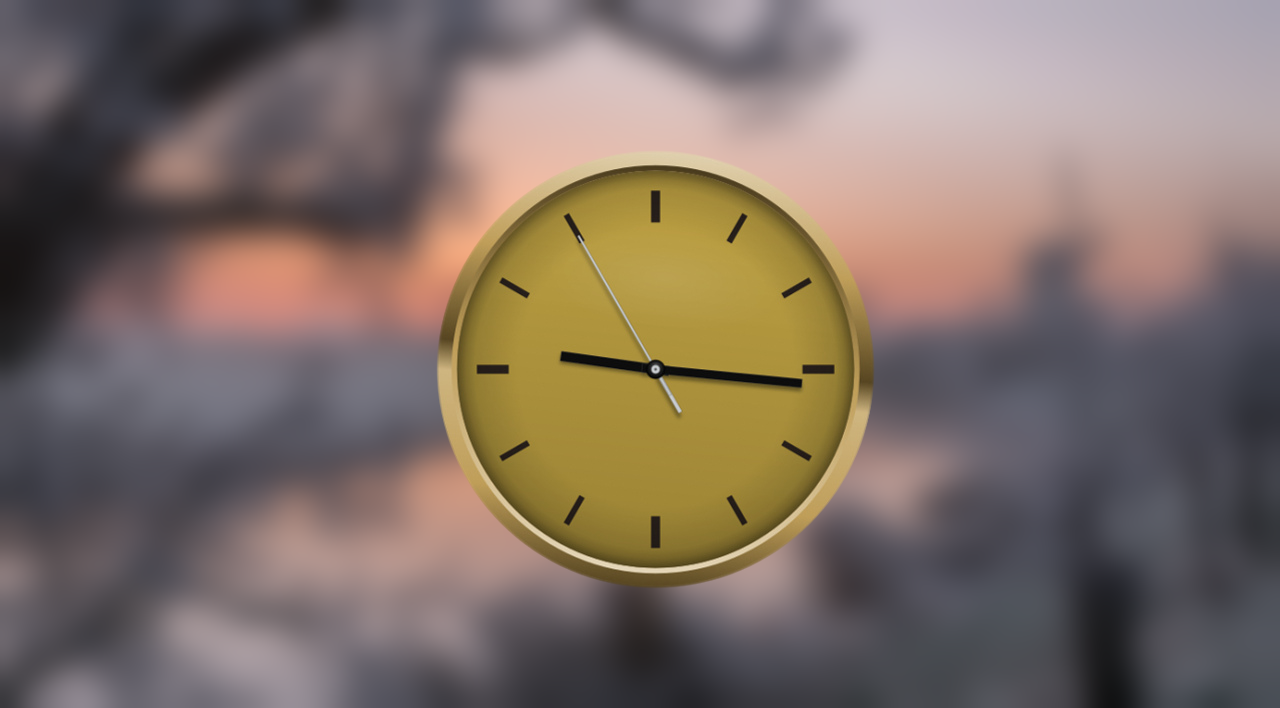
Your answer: 9.15.55
